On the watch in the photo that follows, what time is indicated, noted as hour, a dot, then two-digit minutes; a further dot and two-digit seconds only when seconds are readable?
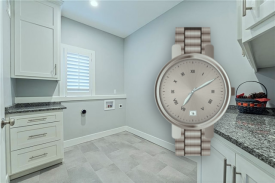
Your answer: 7.10
